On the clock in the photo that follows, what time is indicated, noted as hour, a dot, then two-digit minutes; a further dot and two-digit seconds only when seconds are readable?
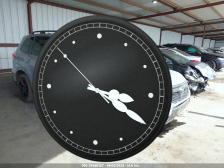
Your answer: 3.19.52
